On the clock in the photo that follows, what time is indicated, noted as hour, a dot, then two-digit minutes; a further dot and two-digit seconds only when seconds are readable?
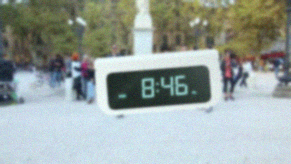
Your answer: 8.46
